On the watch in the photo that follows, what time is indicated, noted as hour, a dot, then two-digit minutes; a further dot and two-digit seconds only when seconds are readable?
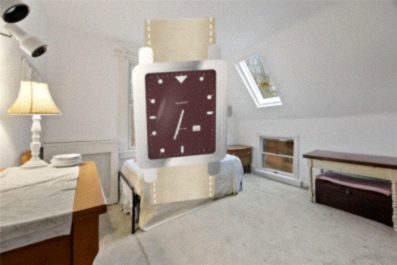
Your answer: 6.33
